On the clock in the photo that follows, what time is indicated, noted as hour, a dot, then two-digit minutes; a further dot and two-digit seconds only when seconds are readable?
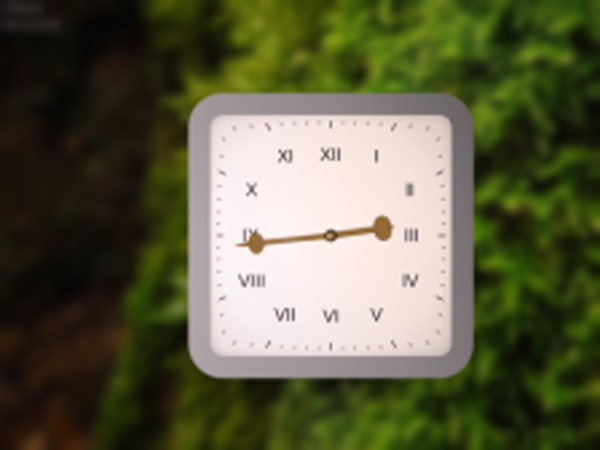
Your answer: 2.44
